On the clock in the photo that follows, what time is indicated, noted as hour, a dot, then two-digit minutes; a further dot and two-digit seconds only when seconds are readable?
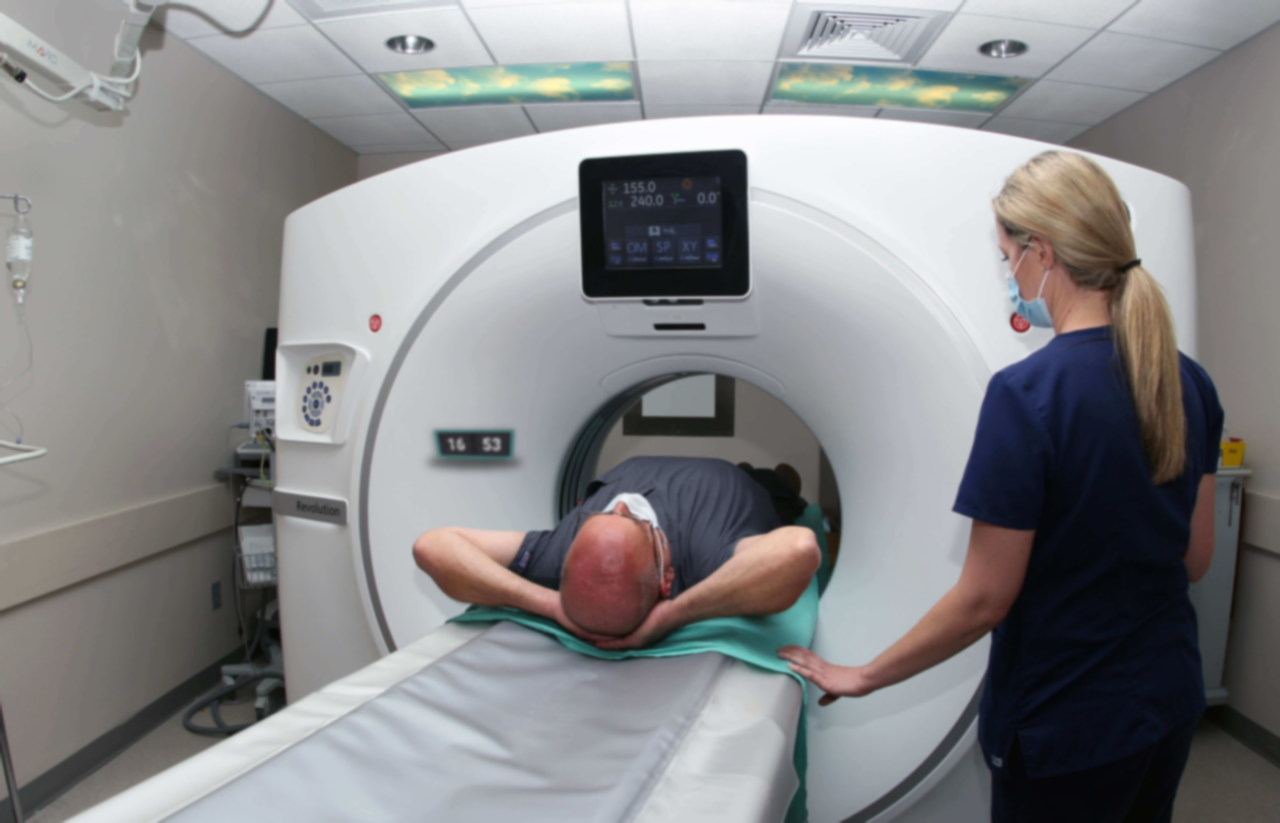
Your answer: 16.53
